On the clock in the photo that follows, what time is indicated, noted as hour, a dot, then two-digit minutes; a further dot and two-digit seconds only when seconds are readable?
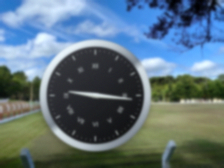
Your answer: 9.16
